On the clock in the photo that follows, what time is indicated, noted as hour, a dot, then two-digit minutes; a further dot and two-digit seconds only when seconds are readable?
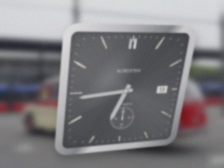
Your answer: 6.44
